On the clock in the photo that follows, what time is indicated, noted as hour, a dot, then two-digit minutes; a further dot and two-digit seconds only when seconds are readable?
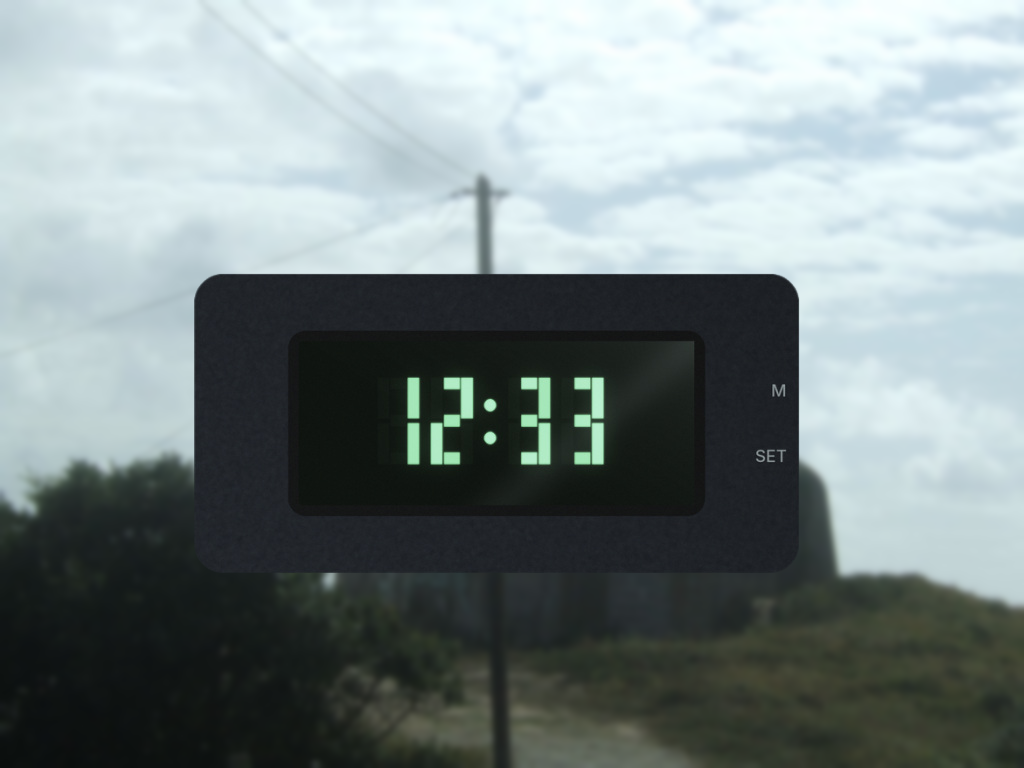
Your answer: 12.33
